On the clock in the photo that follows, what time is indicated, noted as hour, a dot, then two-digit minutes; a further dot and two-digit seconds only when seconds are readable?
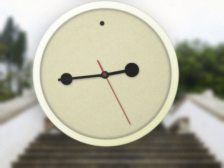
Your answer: 2.44.26
